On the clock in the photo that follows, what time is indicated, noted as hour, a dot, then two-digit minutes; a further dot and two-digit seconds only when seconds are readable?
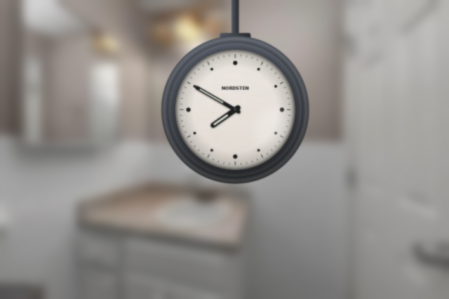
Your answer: 7.50
